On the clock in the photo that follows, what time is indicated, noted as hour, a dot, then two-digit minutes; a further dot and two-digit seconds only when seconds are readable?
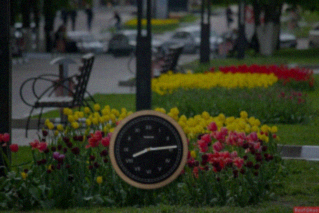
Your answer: 8.14
